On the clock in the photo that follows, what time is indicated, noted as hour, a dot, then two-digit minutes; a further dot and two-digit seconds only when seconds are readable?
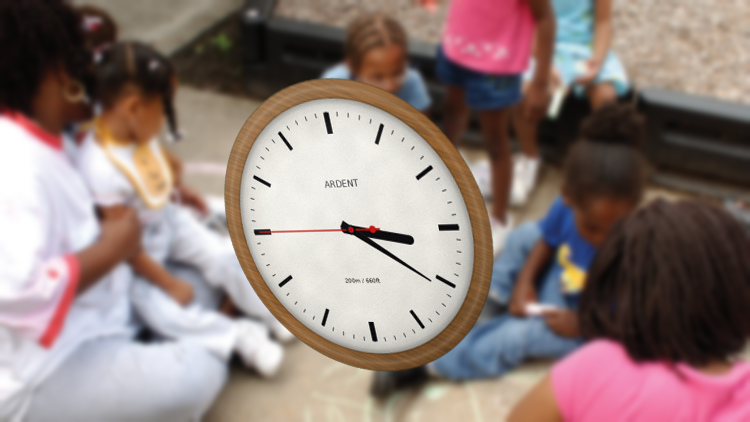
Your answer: 3.20.45
